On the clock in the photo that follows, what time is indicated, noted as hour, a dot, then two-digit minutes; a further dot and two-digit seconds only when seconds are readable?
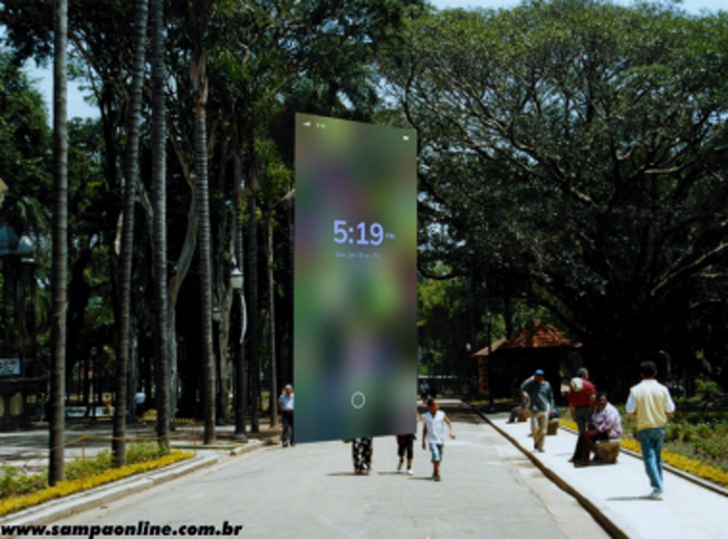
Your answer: 5.19
